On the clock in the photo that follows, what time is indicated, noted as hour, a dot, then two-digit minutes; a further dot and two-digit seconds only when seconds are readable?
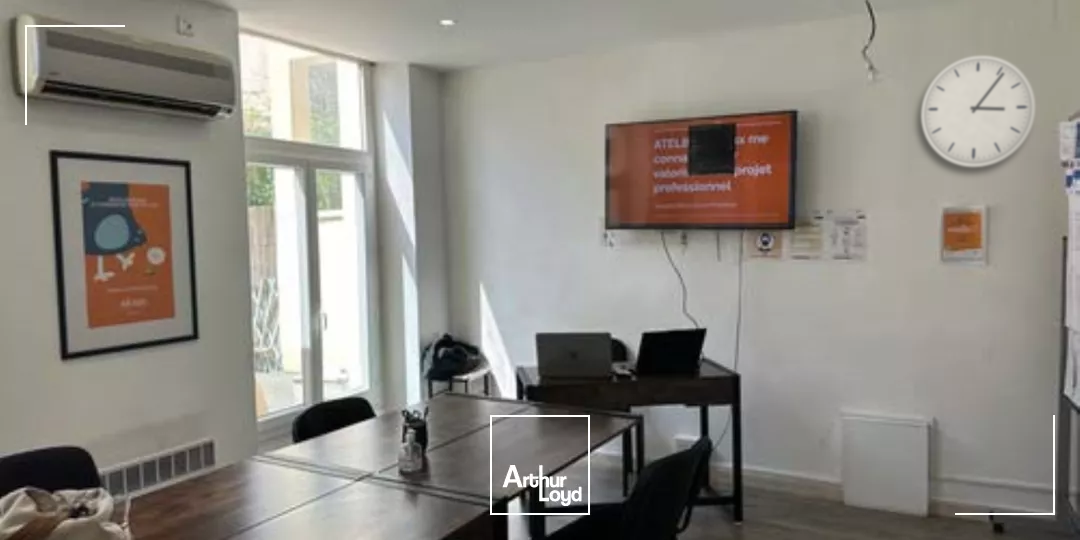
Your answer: 3.06
